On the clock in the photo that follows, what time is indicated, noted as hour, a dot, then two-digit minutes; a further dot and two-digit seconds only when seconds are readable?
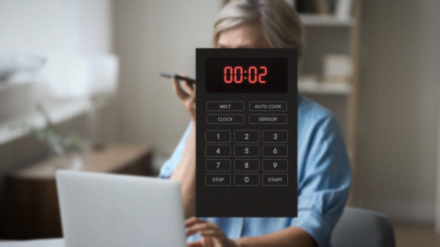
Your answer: 0.02
